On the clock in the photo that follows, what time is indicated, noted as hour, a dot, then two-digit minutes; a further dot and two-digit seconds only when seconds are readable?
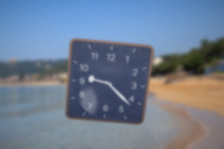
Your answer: 9.22
